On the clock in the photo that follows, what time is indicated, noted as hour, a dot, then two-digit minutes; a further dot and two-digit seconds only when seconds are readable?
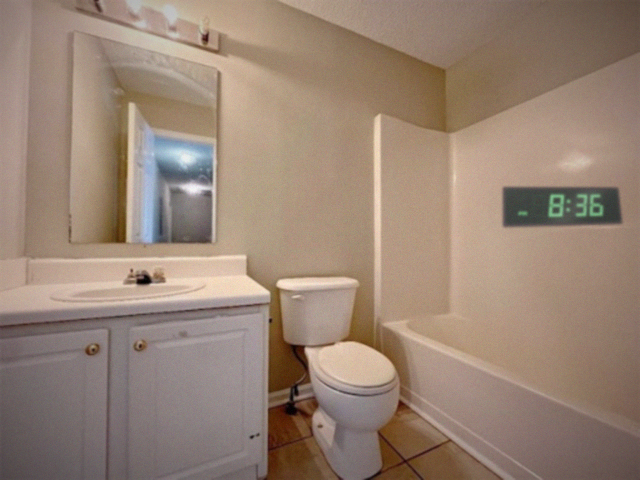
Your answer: 8.36
